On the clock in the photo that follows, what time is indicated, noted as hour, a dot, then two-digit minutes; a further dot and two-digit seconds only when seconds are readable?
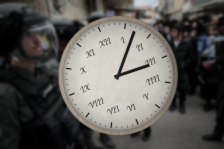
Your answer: 3.07
